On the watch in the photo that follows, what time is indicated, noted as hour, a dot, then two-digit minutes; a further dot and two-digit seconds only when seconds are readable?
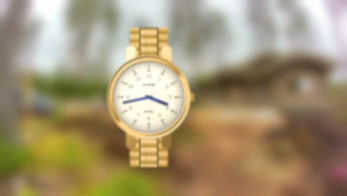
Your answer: 3.43
